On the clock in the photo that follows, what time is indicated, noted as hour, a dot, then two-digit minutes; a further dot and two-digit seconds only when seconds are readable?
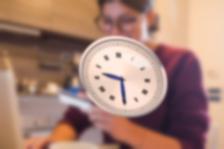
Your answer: 9.30
